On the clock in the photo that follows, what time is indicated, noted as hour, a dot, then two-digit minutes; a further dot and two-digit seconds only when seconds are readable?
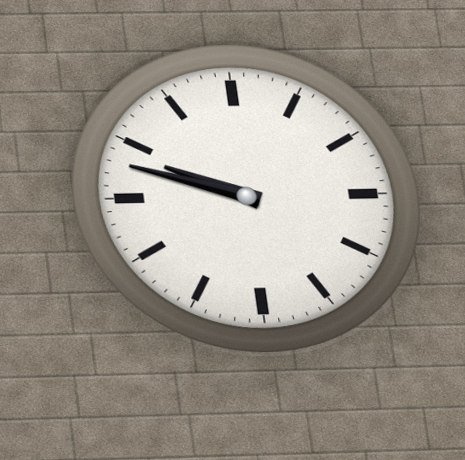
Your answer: 9.48
